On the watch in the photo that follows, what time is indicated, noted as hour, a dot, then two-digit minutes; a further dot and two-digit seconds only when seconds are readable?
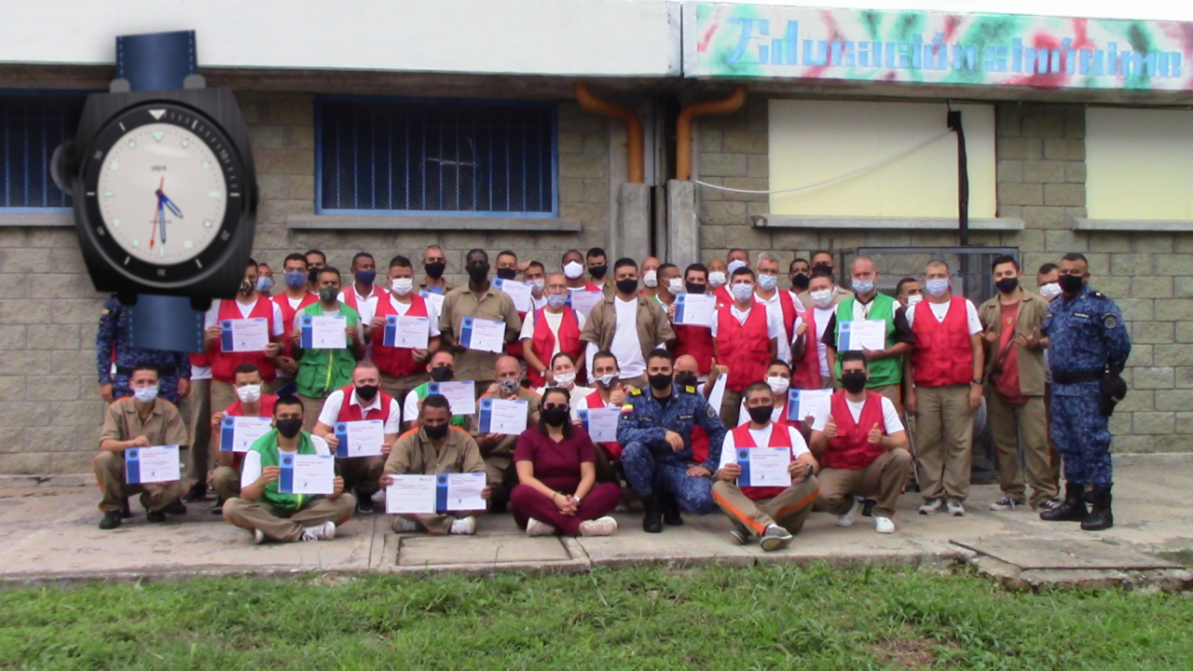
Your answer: 4.29.32
